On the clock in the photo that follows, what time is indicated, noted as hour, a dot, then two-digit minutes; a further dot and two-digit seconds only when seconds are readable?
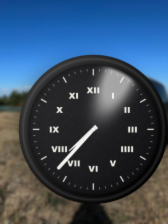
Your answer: 7.37
